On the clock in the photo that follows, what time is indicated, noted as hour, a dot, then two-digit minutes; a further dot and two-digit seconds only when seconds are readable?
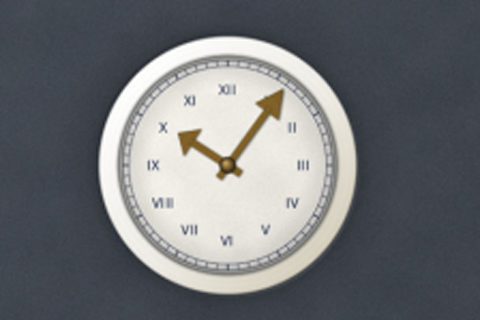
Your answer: 10.06
